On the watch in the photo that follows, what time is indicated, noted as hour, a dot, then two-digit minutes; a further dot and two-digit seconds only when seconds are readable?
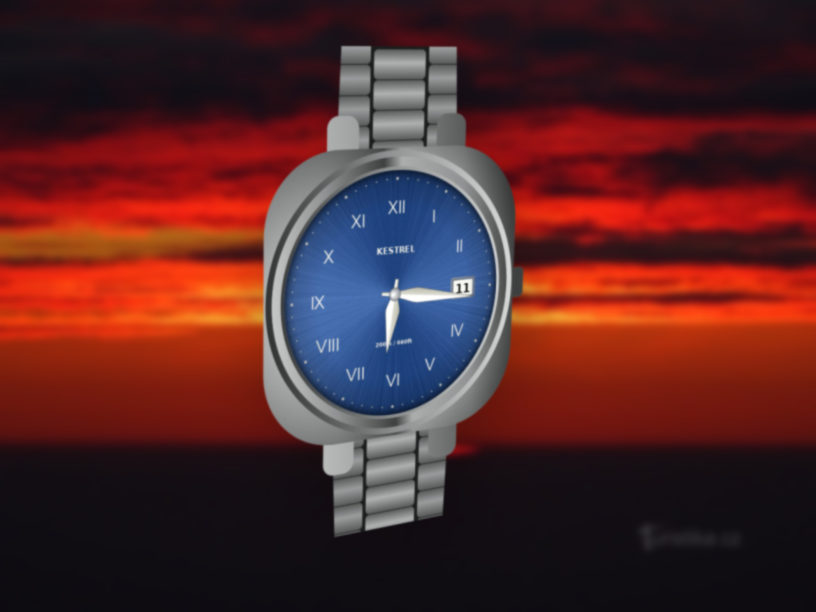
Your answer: 6.16
